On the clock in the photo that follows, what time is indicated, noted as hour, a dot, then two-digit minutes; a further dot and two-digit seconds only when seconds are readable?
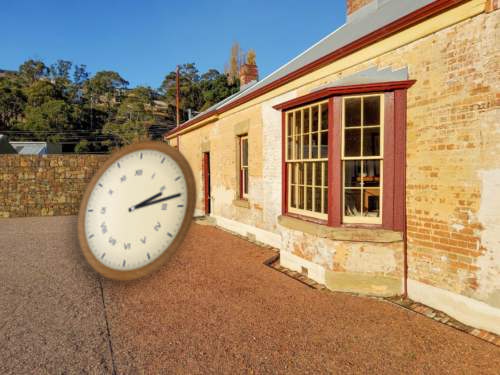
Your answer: 2.13
